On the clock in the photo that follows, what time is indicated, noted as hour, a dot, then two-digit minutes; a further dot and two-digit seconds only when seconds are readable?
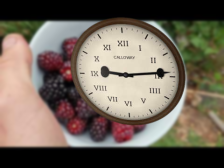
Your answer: 9.14
